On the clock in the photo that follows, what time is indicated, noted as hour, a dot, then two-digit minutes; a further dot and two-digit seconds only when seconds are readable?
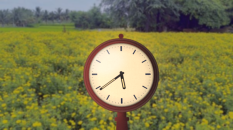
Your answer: 5.39
